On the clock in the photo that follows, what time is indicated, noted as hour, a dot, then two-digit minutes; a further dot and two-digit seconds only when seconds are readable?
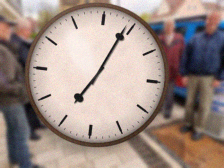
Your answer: 7.04
